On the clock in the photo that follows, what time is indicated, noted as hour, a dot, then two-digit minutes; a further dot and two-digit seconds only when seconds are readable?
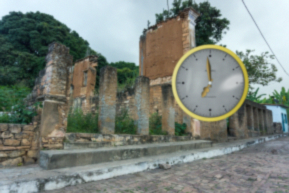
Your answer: 6.59
